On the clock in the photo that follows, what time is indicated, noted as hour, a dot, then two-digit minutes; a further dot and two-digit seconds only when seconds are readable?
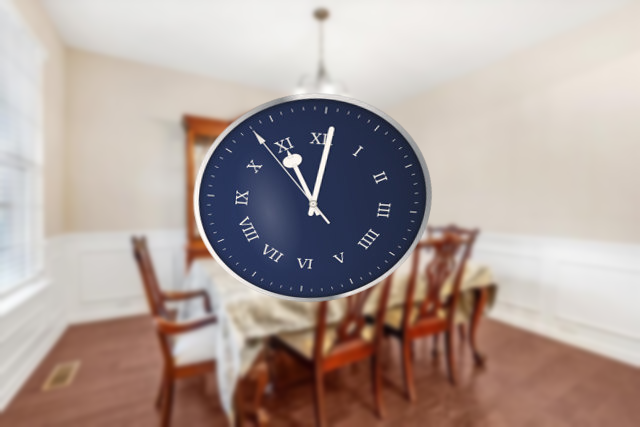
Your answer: 11.00.53
